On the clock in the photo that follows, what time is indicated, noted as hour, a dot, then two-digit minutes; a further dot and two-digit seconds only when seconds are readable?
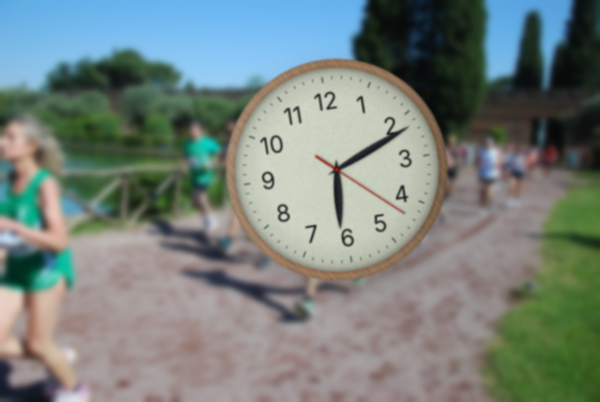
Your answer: 6.11.22
